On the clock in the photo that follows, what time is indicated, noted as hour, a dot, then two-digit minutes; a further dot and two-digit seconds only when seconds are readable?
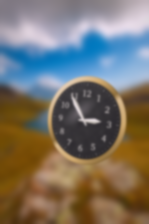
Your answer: 2.54
